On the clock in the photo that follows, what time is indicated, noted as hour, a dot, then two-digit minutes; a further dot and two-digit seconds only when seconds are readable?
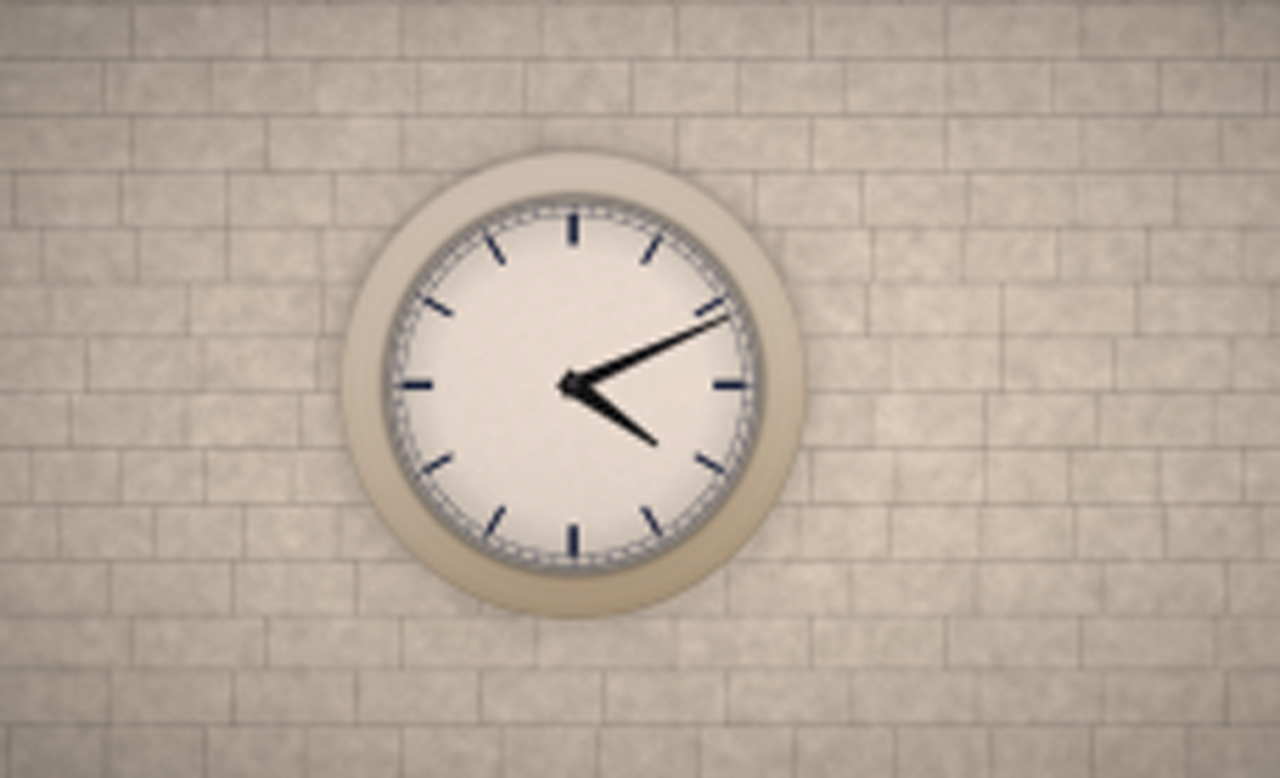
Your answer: 4.11
